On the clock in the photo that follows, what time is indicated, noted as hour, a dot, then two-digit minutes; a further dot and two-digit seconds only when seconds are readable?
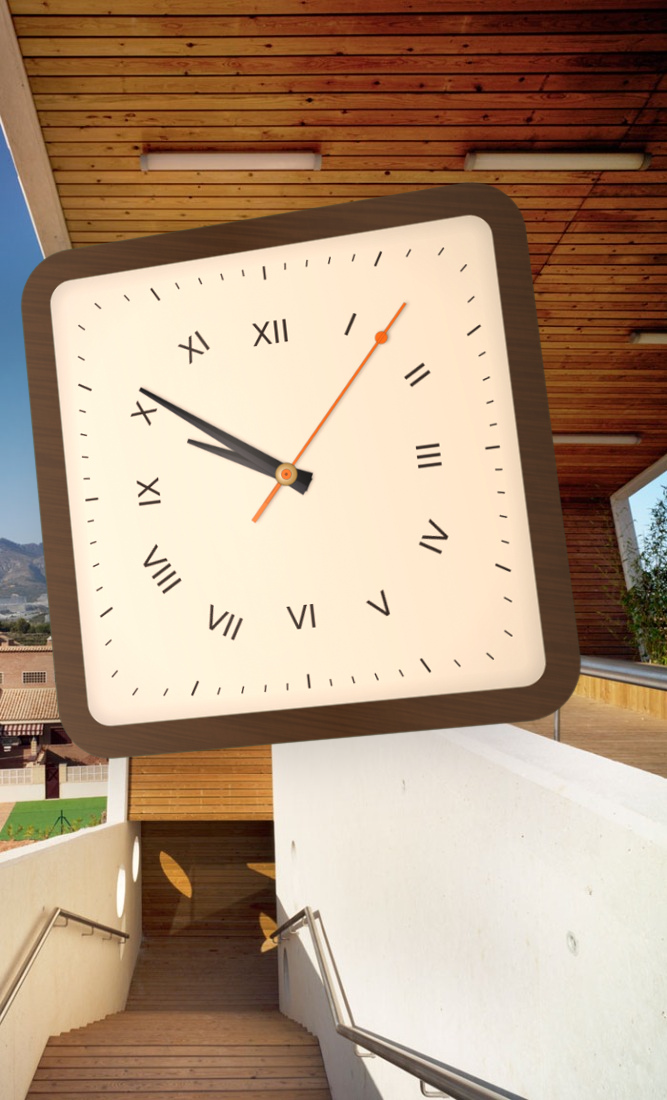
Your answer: 9.51.07
